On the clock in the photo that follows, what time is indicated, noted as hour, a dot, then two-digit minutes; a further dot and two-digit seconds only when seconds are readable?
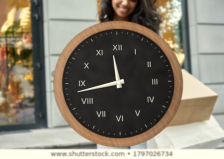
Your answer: 11.43
